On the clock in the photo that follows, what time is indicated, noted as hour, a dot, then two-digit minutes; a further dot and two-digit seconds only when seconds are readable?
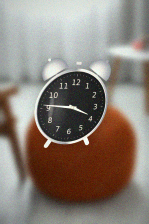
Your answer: 3.46
